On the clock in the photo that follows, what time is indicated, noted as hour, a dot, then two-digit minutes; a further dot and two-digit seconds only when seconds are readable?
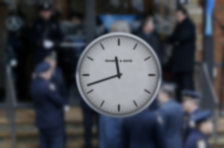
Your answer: 11.42
